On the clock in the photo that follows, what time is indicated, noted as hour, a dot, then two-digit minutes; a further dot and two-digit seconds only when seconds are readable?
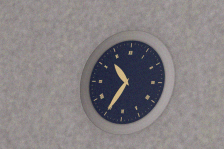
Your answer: 10.35
